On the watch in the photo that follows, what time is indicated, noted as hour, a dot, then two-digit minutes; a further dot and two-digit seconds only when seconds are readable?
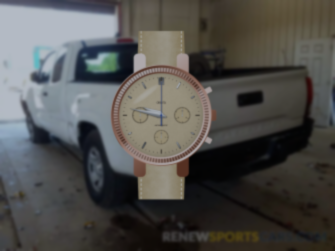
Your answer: 9.47
